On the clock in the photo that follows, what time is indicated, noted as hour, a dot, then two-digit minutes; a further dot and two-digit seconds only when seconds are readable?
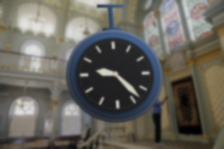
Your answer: 9.23
